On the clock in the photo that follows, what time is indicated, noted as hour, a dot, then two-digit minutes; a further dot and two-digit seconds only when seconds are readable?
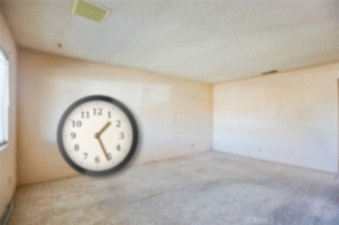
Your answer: 1.26
